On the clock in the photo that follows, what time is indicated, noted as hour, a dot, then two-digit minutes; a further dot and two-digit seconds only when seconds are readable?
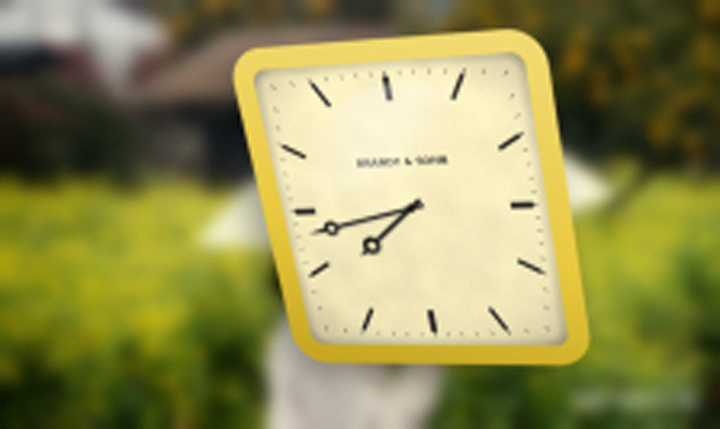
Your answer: 7.43
